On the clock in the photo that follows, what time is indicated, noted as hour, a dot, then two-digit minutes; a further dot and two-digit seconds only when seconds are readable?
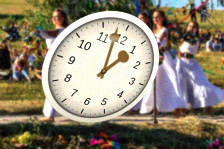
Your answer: 12.58
